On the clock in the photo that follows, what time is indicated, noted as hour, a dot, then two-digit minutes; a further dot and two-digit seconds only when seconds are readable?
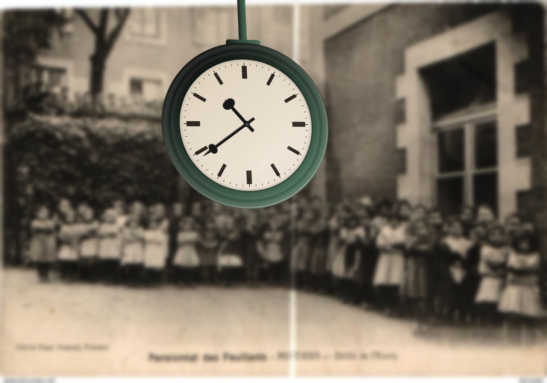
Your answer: 10.39
